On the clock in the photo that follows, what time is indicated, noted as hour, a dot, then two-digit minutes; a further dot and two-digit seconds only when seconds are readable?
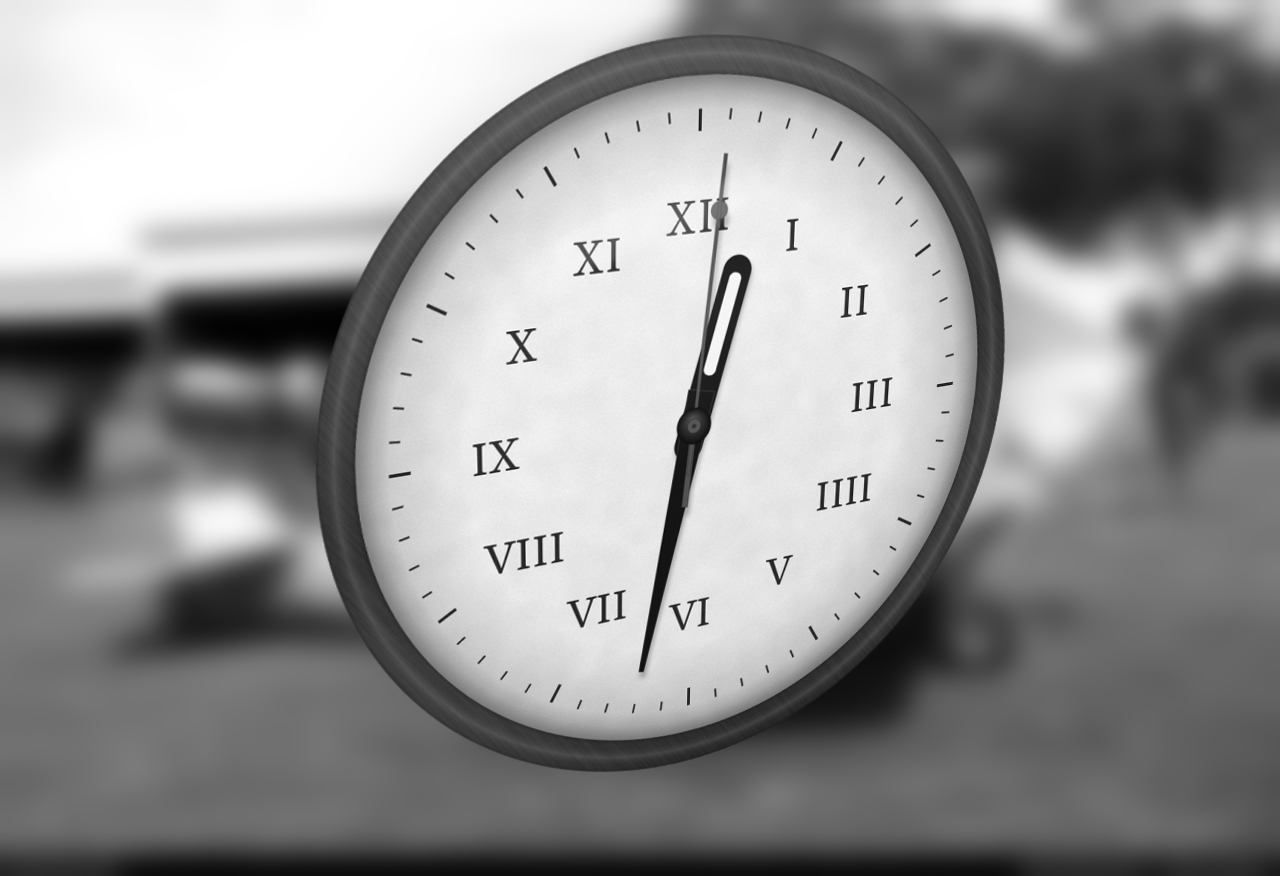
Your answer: 12.32.01
